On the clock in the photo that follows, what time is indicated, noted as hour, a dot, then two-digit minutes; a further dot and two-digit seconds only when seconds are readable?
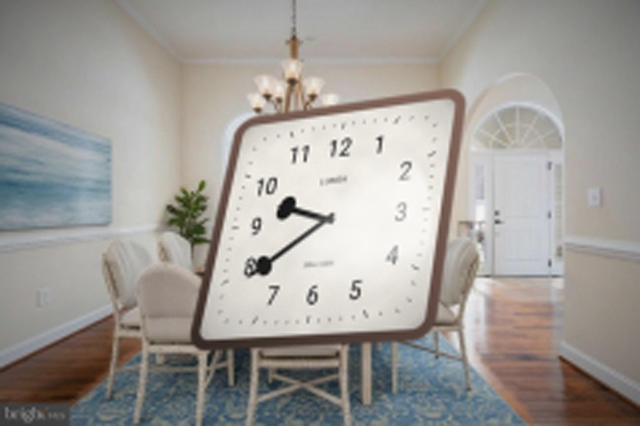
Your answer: 9.39
